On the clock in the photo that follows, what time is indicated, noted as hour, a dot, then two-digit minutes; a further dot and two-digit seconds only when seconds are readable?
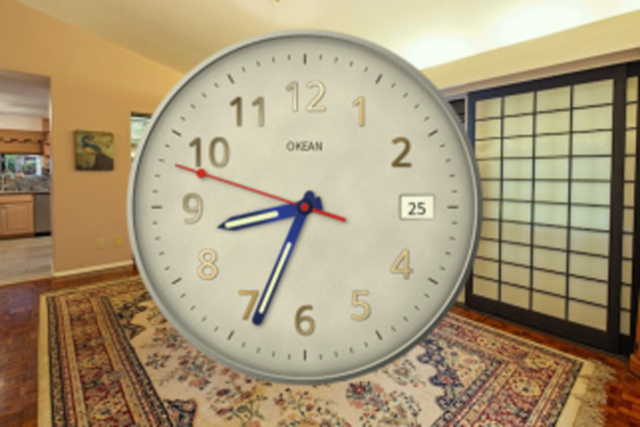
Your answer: 8.33.48
